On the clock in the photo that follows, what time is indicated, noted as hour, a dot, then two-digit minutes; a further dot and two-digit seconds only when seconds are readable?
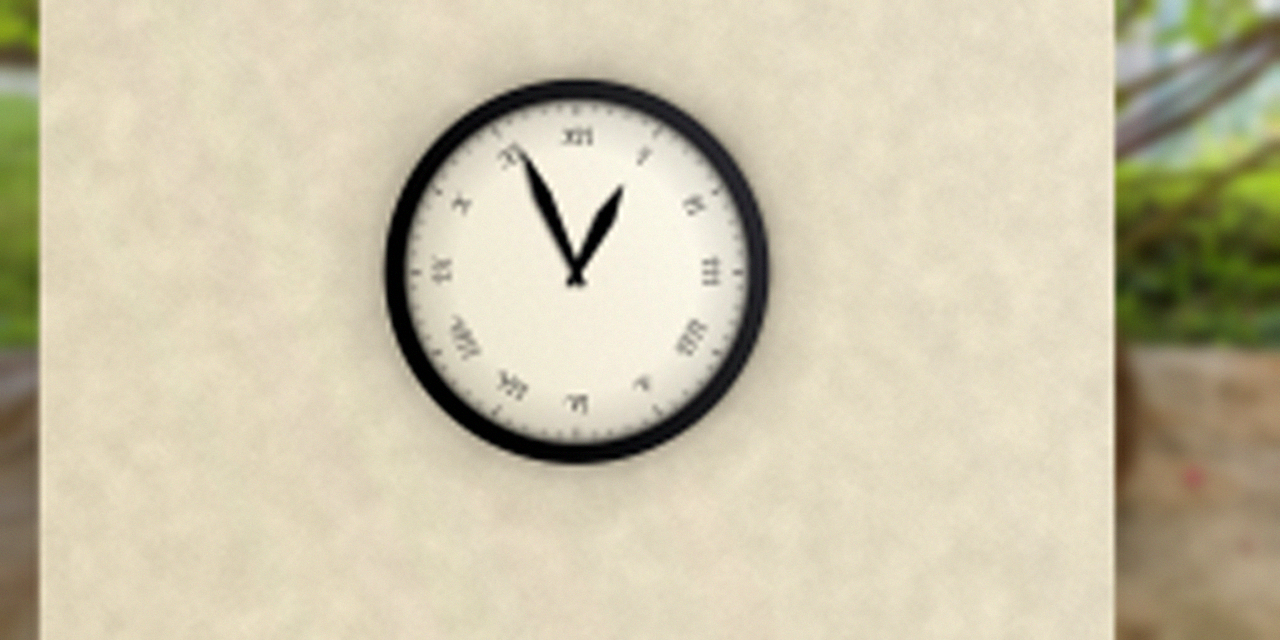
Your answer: 12.56
